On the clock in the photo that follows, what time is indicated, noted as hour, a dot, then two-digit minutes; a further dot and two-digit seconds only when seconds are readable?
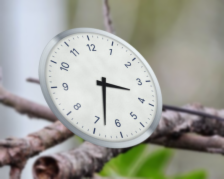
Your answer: 3.33
